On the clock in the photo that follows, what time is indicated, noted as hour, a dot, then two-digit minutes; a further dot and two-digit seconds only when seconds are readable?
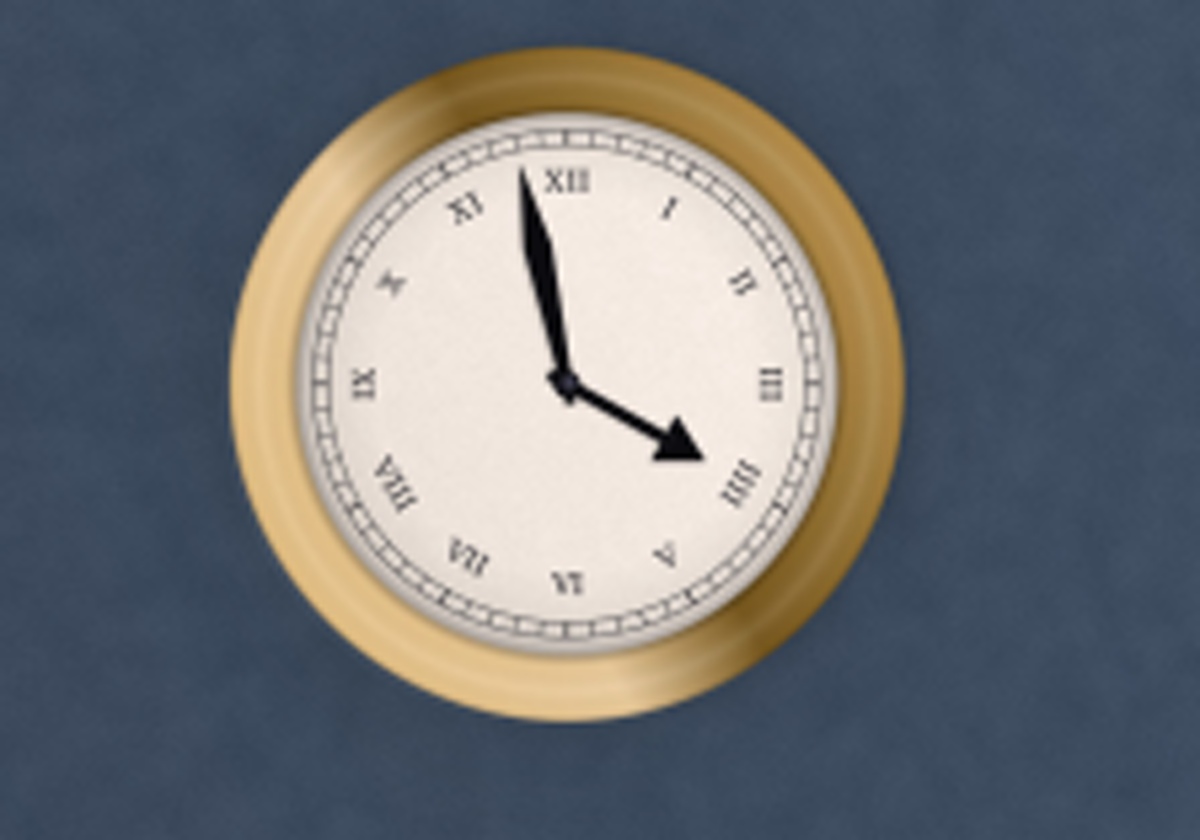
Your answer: 3.58
